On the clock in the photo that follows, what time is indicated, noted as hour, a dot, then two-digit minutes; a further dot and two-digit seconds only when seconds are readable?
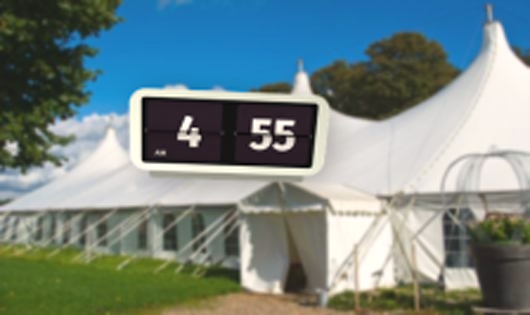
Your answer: 4.55
